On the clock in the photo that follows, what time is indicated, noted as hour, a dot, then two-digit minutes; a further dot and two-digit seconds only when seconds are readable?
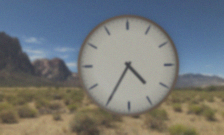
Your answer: 4.35
